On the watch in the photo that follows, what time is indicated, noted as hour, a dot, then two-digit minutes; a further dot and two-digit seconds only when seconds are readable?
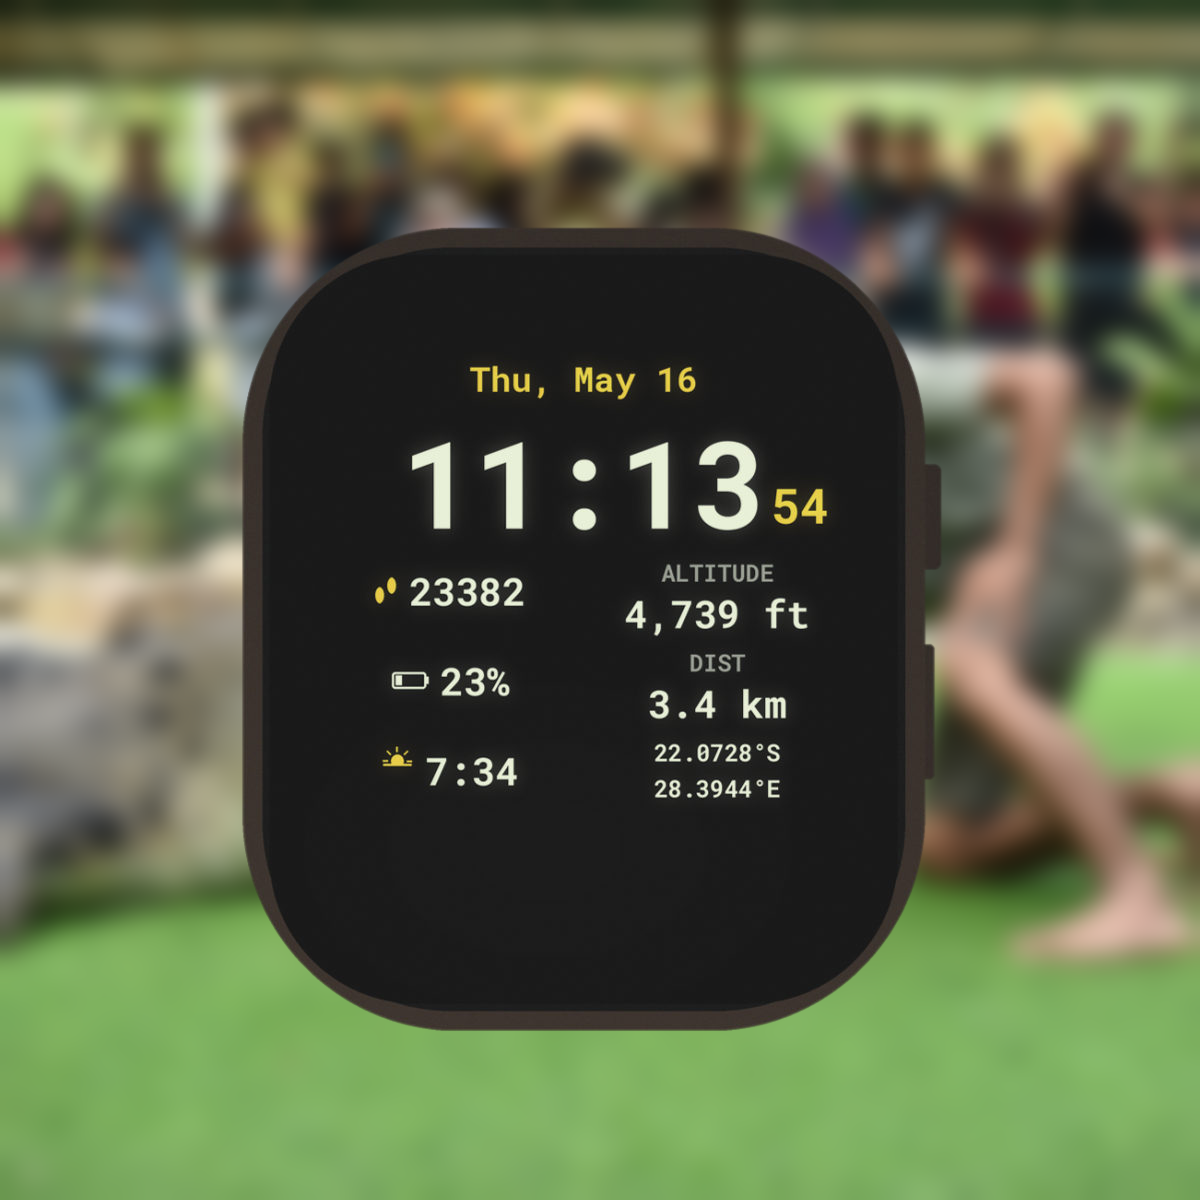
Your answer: 11.13.54
